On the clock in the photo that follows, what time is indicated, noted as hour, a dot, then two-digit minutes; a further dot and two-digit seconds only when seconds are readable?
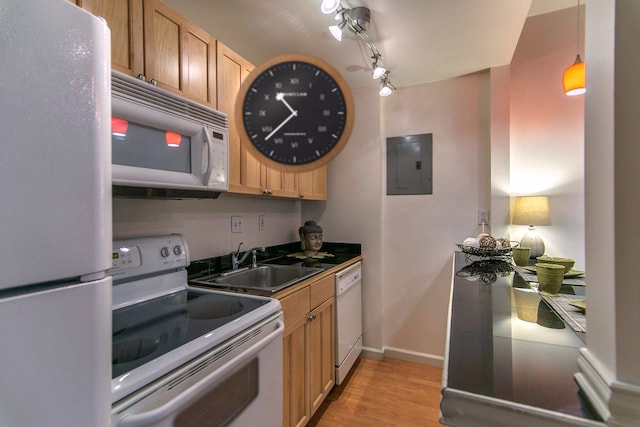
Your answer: 10.38
